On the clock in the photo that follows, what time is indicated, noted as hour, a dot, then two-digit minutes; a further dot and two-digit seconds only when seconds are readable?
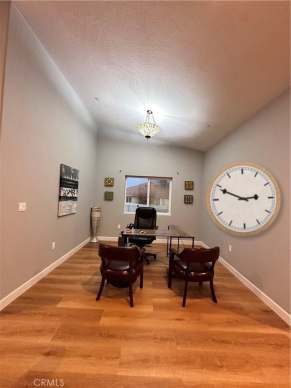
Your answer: 2.49
